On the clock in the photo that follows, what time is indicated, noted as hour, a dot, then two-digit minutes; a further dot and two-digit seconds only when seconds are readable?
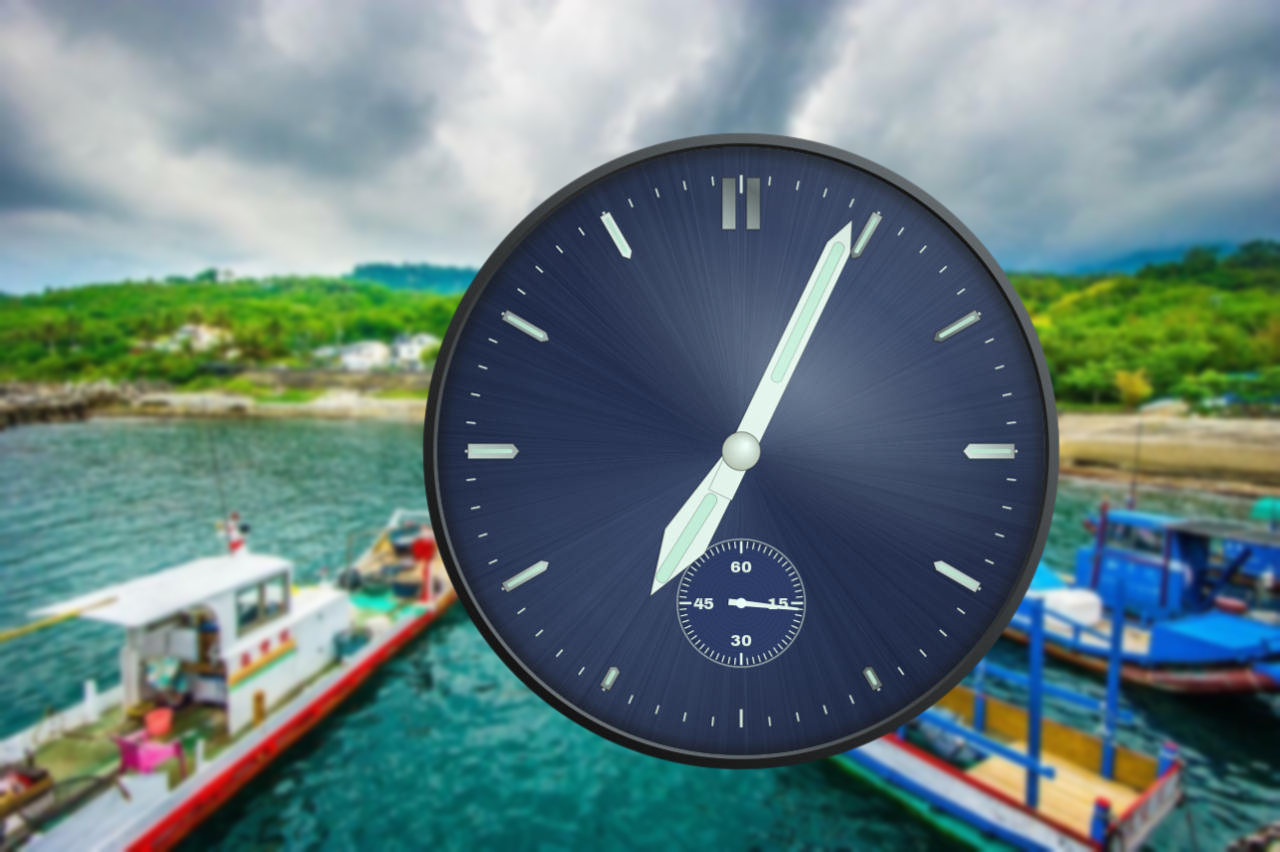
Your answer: 7.04.16
